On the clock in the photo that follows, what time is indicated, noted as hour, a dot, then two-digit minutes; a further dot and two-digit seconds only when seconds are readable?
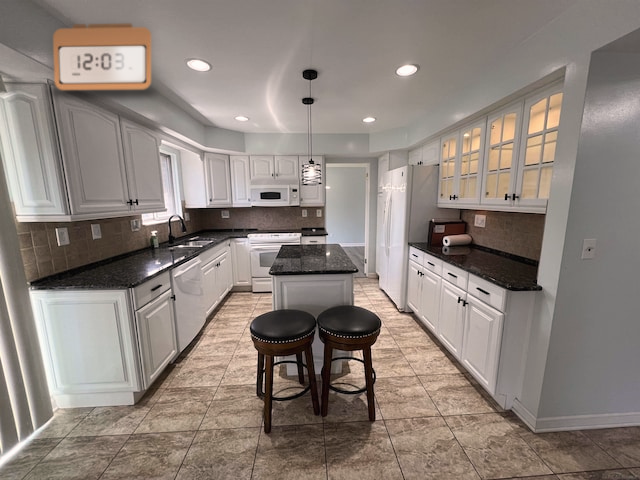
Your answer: 12.03
